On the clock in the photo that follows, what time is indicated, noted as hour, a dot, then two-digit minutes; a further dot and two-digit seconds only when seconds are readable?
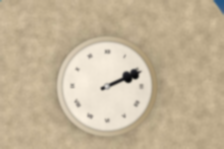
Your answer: 2.11
